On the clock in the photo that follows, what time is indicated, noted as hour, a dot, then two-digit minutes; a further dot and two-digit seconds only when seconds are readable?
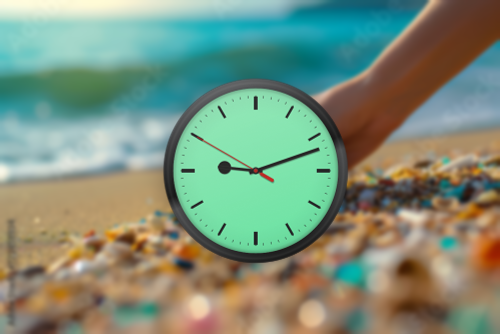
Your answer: 9.11.50
